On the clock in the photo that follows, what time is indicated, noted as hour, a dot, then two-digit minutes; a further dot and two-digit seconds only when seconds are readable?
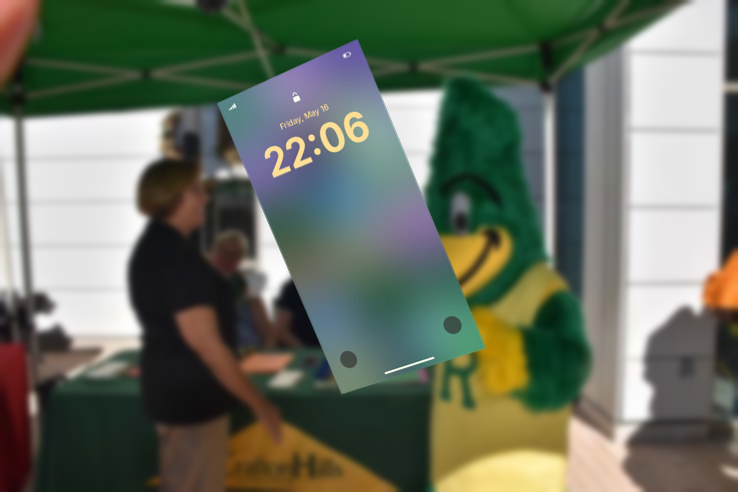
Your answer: 22.06
